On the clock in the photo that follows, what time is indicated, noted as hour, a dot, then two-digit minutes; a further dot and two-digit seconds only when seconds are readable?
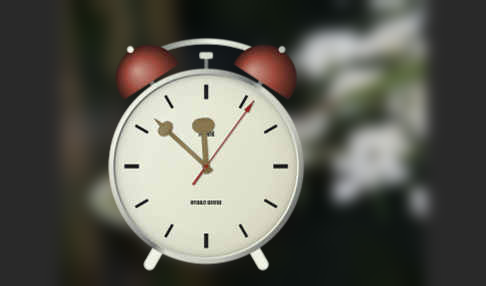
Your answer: 11.52.06
